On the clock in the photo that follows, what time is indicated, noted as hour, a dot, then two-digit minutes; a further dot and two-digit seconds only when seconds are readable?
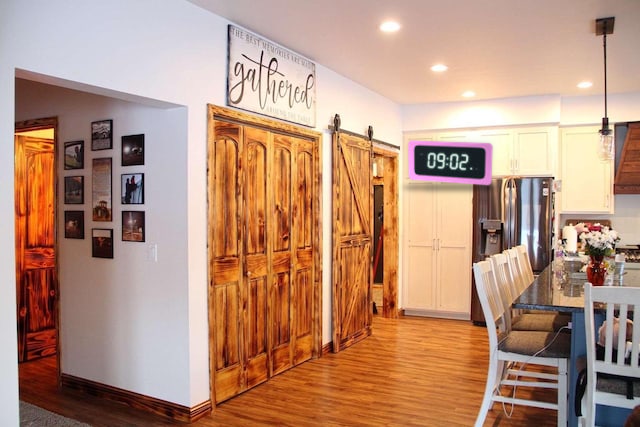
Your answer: 9.02
